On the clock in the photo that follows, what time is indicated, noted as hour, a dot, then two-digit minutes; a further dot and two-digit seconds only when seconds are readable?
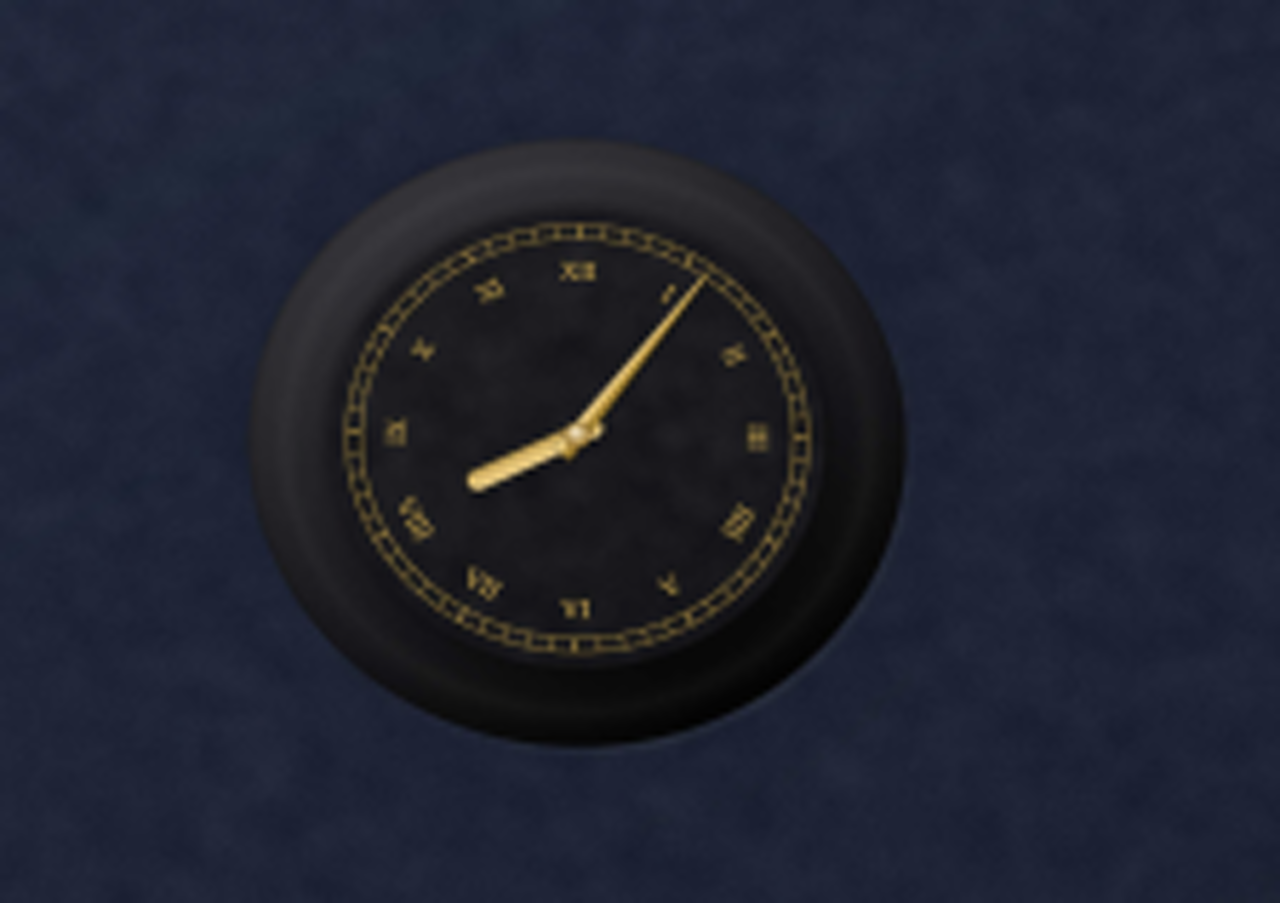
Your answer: 8.06
